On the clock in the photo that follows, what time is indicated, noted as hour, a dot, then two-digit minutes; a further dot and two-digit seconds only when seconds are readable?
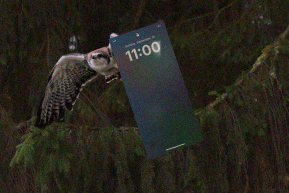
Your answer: 11.00
